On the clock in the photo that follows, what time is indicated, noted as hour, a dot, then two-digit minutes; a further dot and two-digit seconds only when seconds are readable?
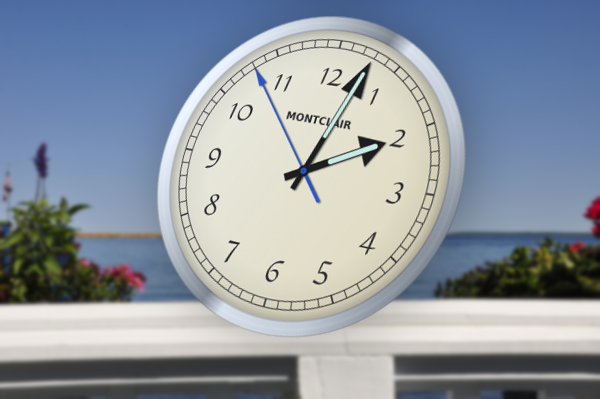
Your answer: 2.02.53
